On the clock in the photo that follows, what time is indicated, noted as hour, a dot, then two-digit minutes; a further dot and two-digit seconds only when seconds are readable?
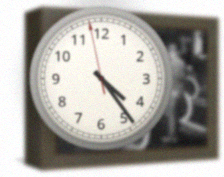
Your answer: 4.23.58
